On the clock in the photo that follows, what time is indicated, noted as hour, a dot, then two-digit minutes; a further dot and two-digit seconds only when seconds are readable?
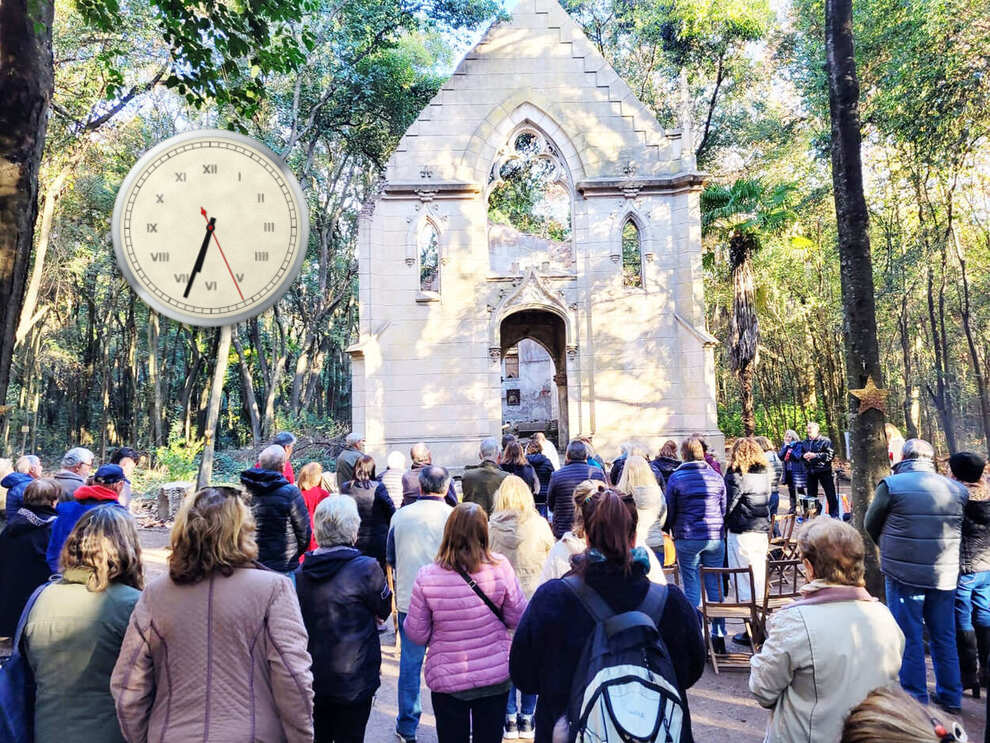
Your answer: 6.33.26
